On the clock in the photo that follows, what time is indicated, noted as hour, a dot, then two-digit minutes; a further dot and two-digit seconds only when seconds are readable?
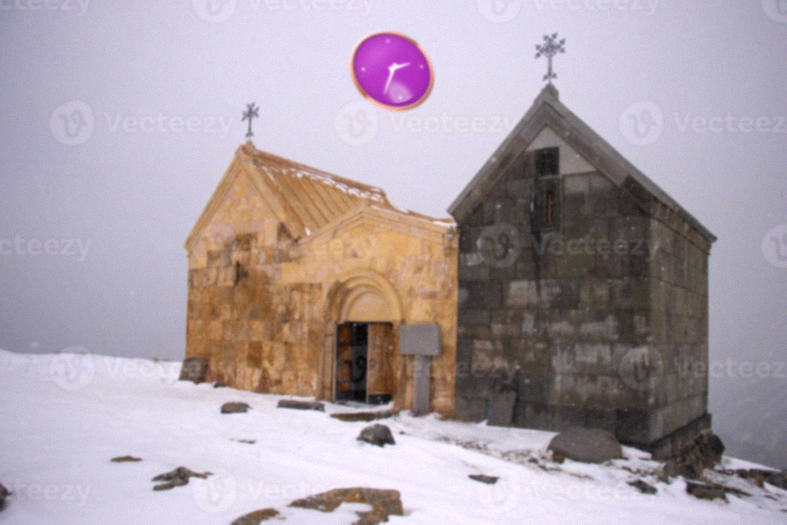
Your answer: 2.35
